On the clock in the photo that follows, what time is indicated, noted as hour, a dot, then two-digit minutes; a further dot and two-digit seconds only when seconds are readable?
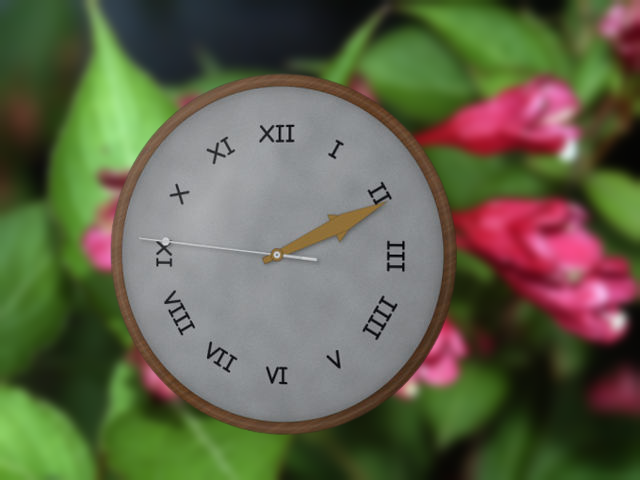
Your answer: 2.10.46
